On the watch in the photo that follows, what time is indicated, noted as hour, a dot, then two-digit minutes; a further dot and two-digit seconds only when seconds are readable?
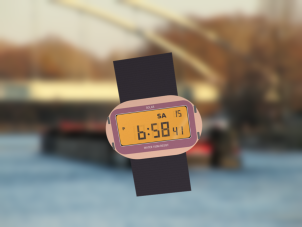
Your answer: 6.58.41
